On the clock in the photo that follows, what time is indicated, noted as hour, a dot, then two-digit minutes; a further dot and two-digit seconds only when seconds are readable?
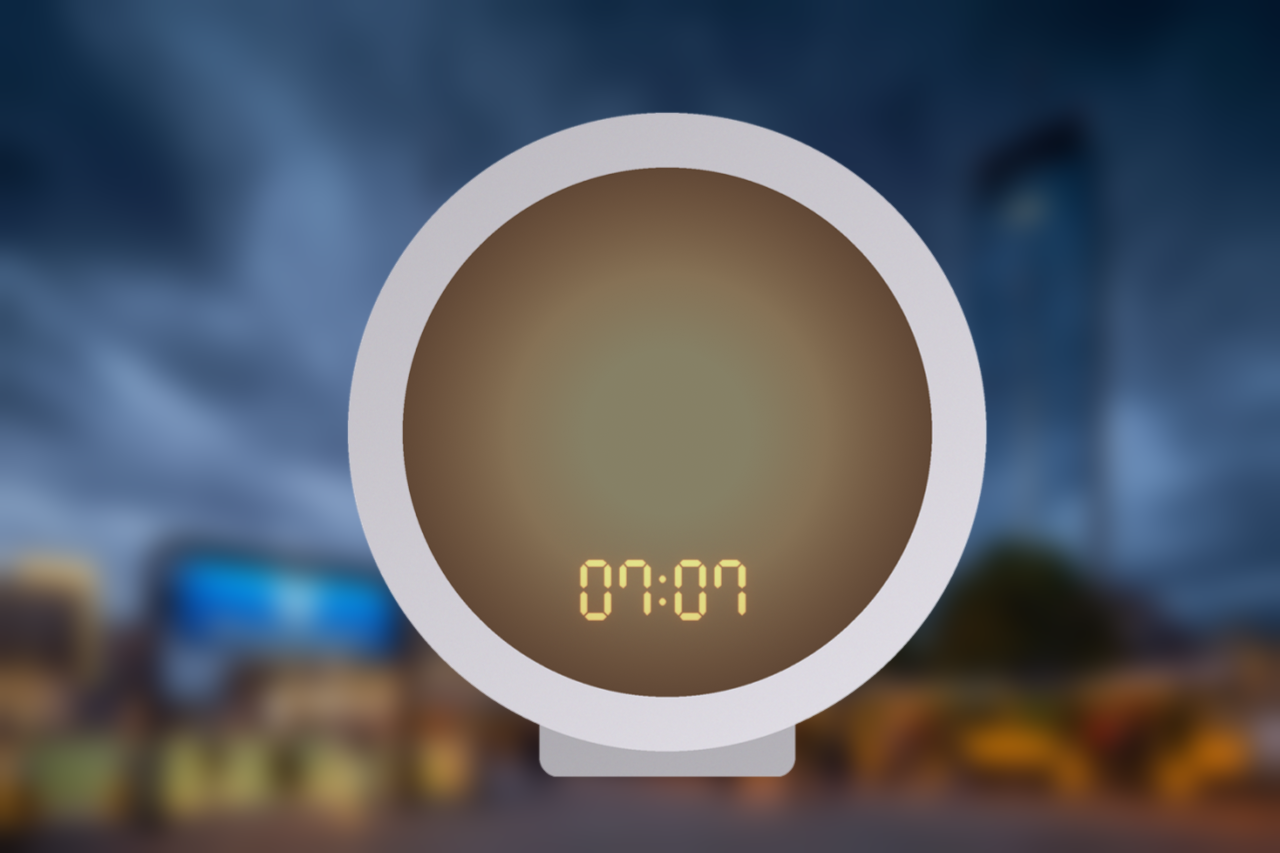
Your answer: 7.07
